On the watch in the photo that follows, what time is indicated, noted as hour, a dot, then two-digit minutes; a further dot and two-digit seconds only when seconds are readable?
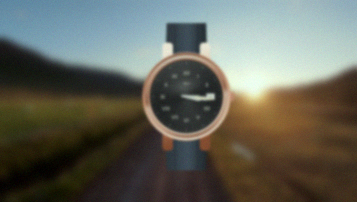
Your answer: 3.16
